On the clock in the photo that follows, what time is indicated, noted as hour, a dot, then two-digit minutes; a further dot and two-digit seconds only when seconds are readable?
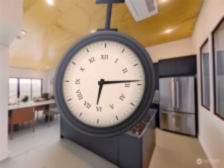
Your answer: 6.14
